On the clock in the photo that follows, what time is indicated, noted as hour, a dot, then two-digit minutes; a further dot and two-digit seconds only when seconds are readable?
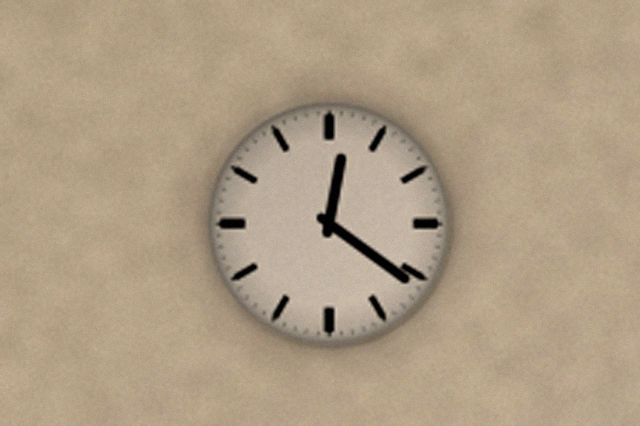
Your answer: 12.21
